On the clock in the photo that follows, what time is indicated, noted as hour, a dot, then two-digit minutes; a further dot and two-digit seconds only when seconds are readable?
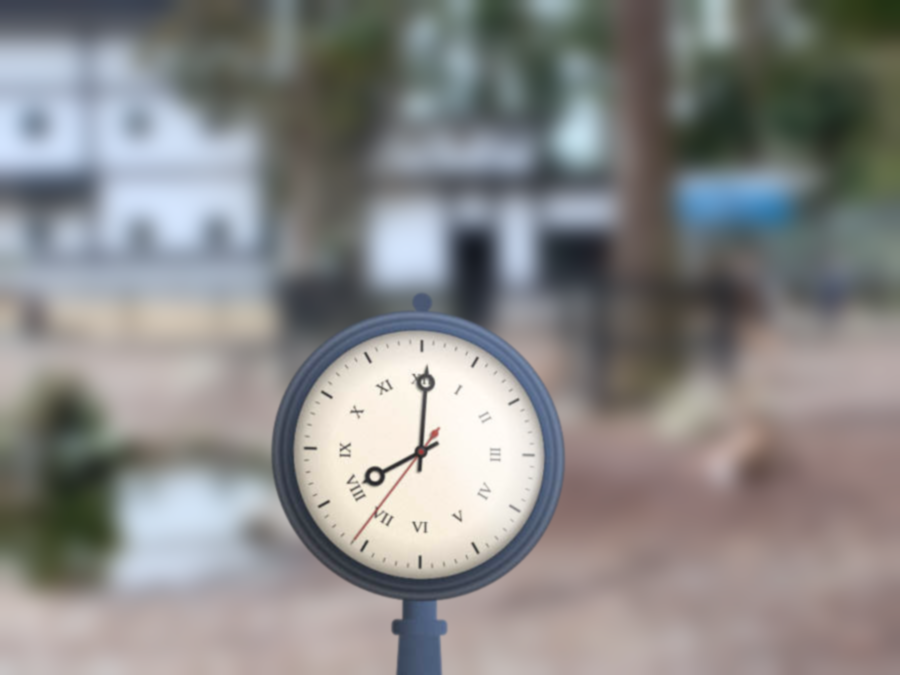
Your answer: 8.00.36
